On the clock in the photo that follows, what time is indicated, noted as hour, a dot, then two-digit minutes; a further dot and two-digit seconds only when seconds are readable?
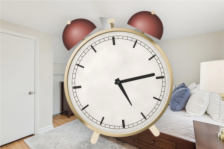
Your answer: 5.14
